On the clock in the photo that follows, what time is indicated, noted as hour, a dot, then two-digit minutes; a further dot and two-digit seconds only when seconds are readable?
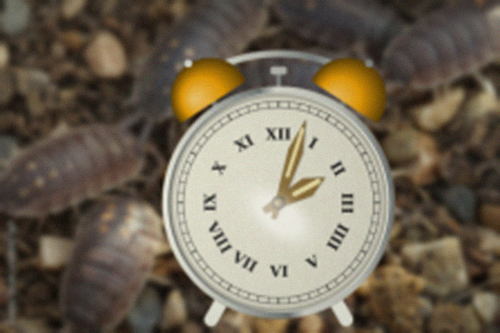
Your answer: 2.03
